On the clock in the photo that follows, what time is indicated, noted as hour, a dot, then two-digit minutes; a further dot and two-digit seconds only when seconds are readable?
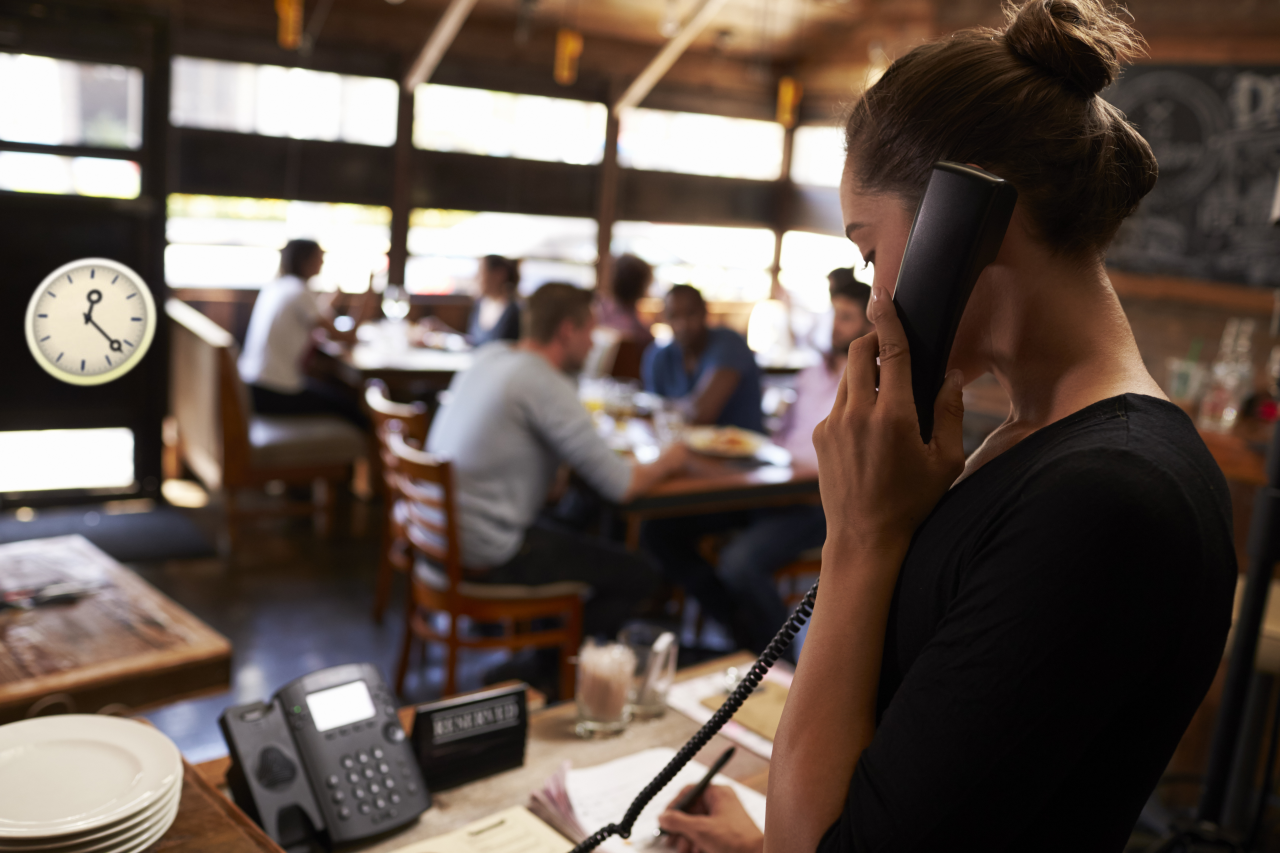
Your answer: 12.22
